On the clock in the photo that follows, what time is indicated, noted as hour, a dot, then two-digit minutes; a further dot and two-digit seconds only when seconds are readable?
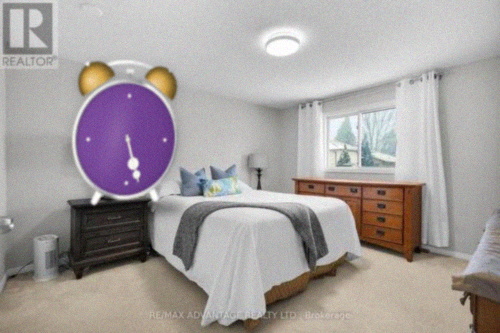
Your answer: 5.27
